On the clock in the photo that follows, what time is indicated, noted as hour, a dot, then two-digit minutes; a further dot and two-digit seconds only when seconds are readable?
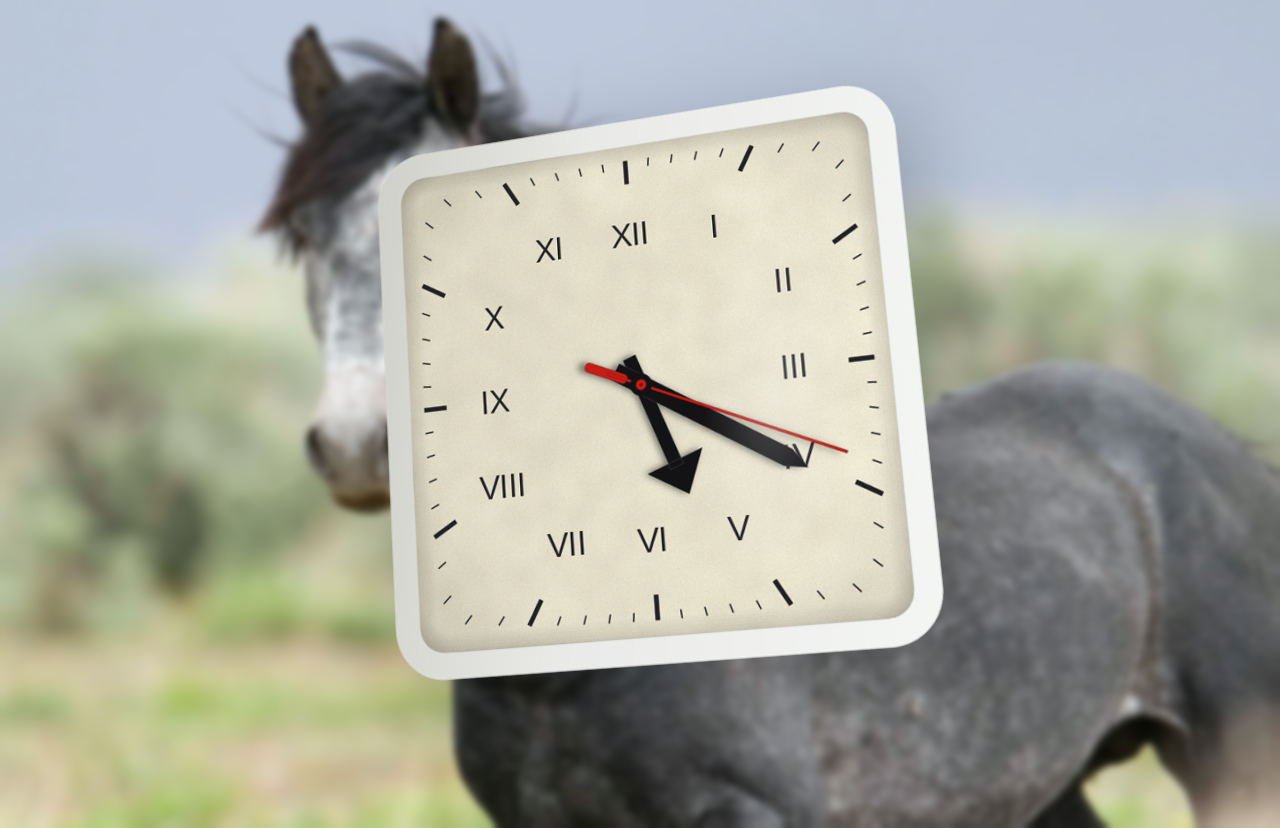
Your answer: 5.20.19
